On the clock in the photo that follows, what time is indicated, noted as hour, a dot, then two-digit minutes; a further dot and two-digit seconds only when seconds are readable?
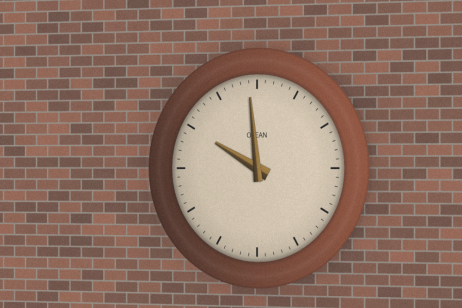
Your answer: 9.59
